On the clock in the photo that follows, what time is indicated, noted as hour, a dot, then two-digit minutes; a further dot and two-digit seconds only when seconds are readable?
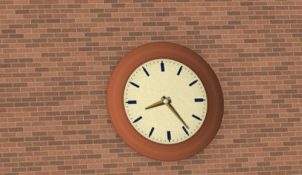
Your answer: 8.24
